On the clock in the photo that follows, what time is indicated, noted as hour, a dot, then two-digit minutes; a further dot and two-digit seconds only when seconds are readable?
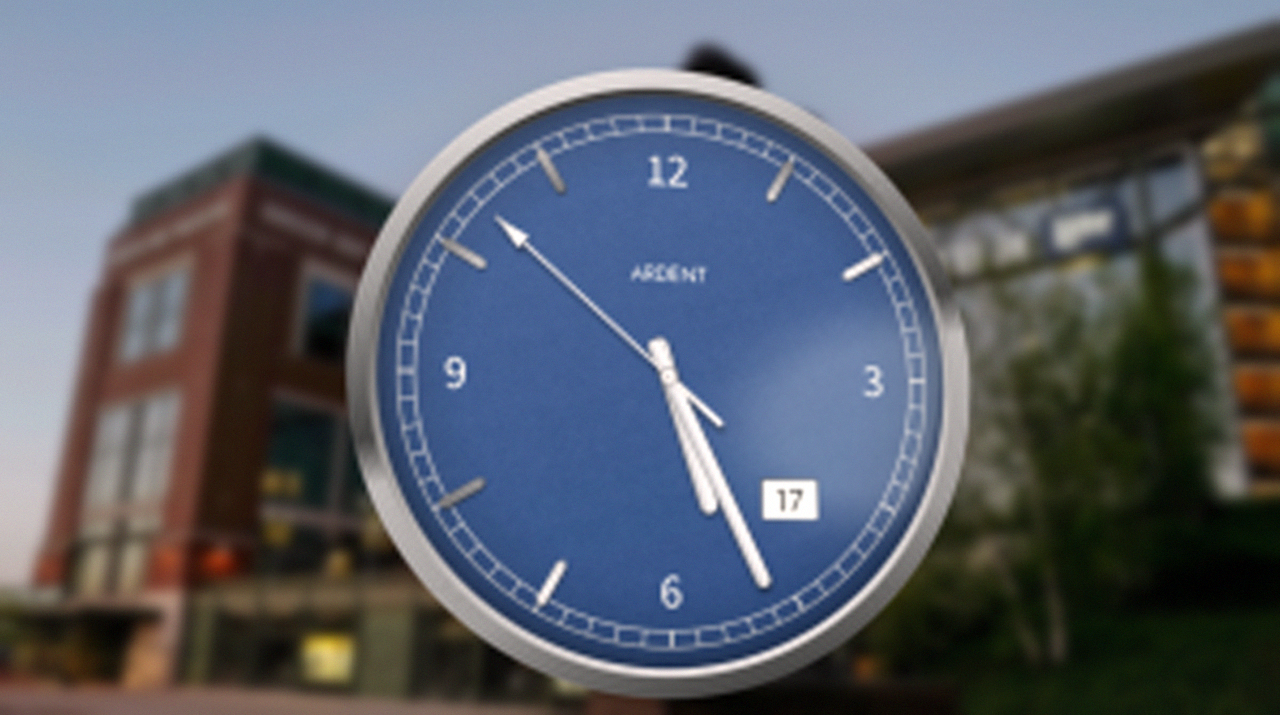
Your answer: 5.25.52
